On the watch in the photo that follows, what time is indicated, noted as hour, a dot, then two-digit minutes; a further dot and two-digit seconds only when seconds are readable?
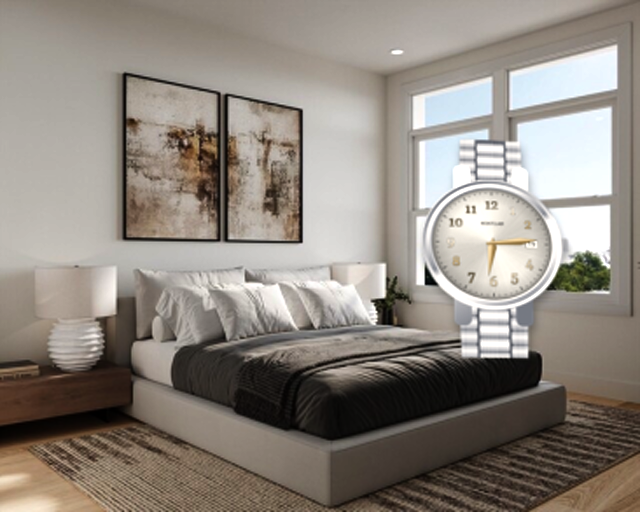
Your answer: 6.14
